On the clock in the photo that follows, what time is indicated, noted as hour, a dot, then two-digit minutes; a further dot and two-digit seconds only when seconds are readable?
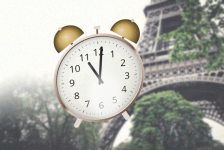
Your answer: 11.01
